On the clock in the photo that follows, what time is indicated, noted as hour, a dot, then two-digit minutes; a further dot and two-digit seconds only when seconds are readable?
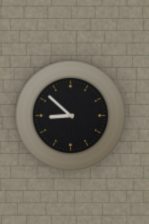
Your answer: 8.52
